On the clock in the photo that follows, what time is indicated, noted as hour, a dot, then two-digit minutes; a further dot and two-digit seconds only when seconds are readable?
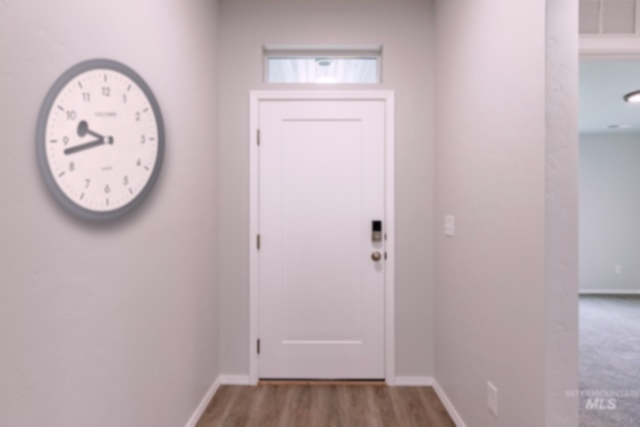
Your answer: 9.43
